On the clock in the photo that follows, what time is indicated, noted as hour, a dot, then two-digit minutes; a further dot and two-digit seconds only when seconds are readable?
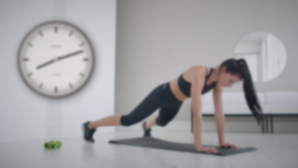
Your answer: 8.12
